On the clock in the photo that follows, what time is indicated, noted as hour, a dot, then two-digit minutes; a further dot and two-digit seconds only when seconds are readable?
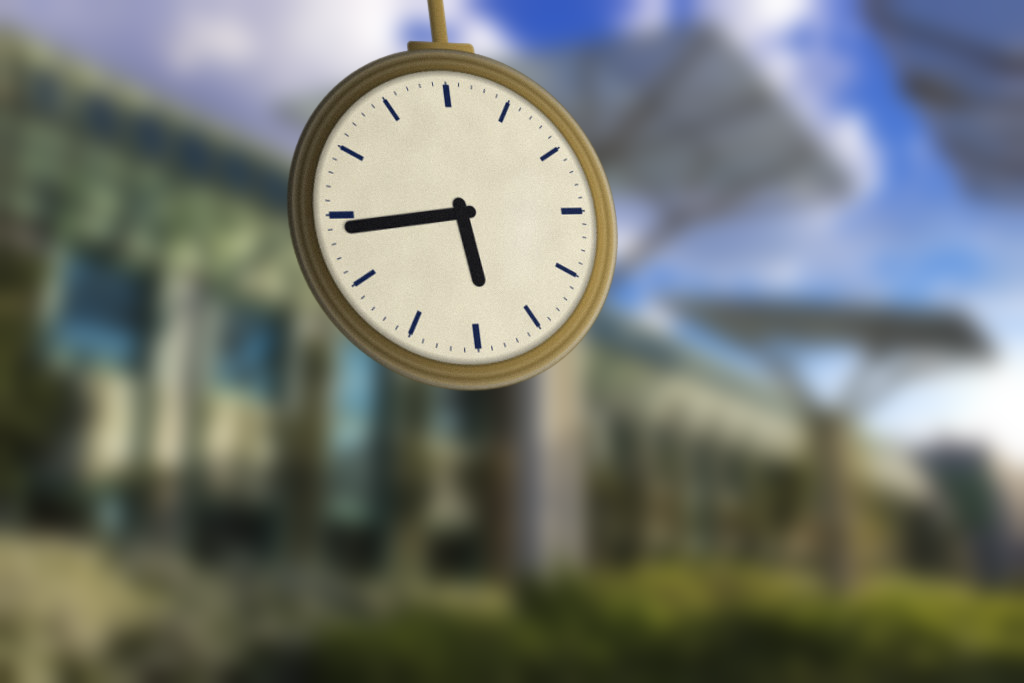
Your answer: 5.44
